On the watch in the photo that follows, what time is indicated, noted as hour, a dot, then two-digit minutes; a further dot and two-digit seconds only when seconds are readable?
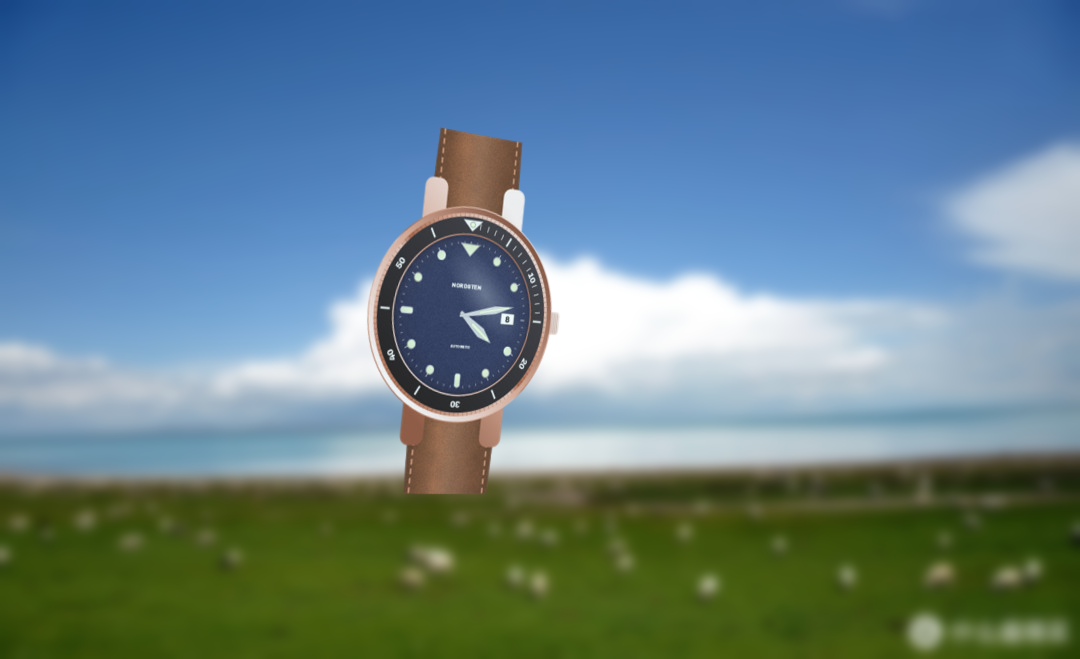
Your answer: 4.13
